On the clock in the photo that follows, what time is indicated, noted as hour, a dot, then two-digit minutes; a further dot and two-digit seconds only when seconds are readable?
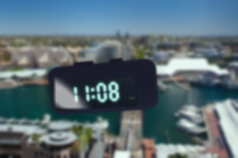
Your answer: 11.08
